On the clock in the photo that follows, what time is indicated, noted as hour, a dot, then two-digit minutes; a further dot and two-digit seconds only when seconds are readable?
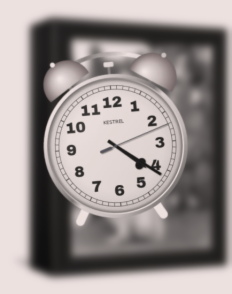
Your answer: 4.21.12
